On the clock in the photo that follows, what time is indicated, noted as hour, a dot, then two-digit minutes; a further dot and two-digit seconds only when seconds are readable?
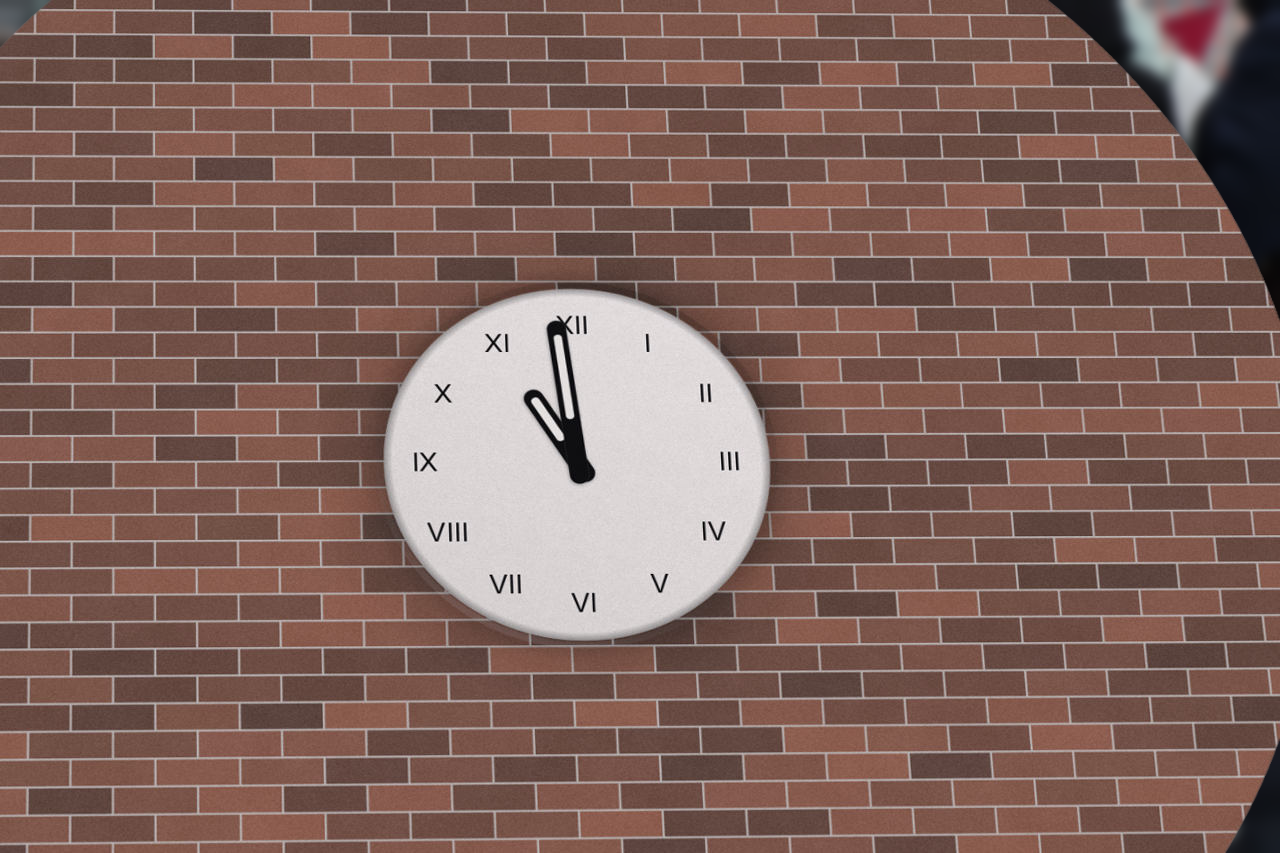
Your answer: 10.59
